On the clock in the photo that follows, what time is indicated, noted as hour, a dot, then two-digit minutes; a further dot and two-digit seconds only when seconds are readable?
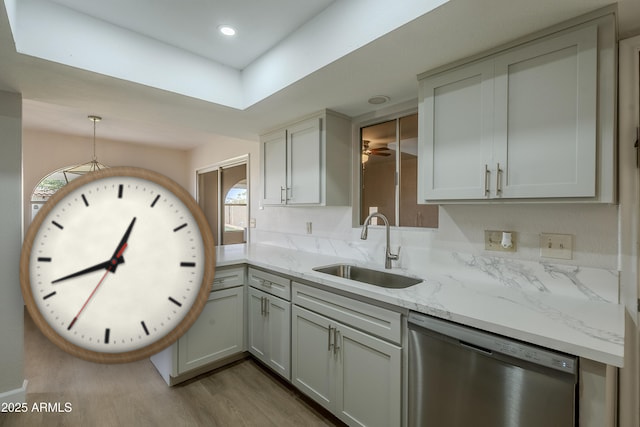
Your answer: 12.41.35
